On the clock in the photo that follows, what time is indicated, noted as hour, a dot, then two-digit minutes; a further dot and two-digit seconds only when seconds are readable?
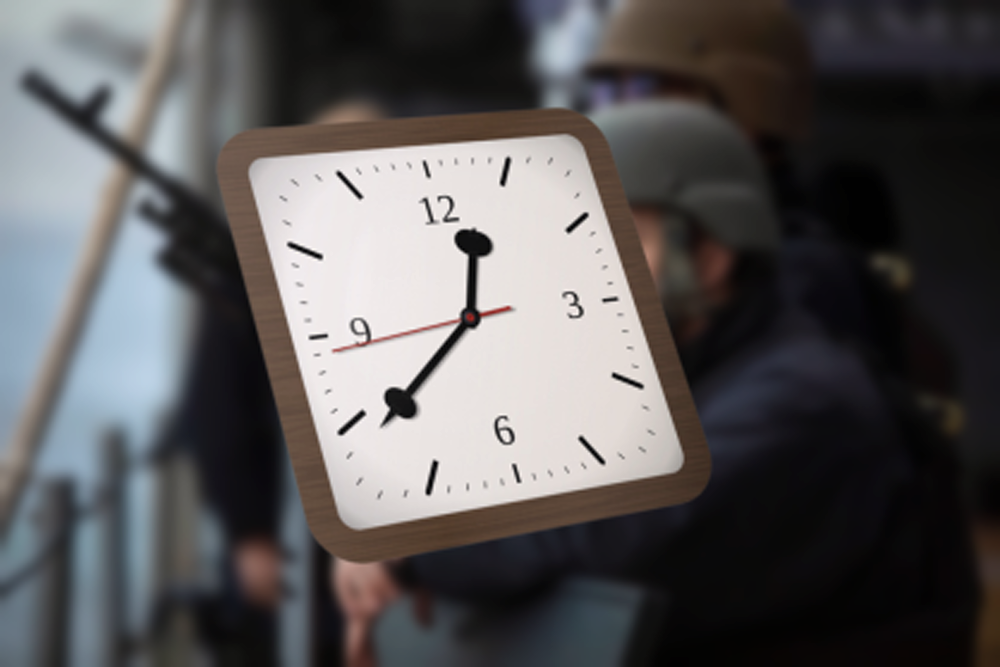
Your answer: 12.38.44
